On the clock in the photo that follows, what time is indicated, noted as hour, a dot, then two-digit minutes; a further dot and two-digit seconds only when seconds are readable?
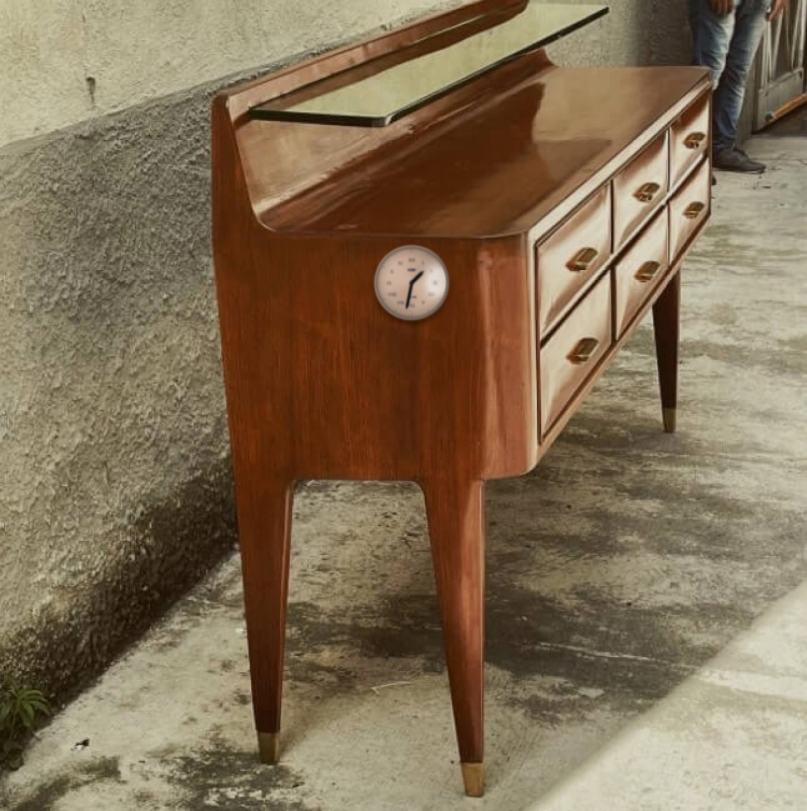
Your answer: 1.32
